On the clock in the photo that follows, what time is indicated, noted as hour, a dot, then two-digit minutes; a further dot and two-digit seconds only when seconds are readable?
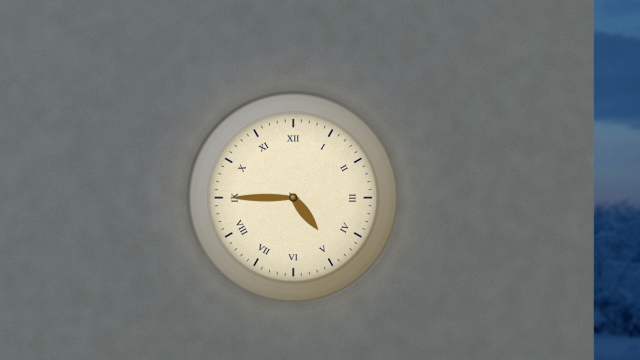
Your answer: 4.45
